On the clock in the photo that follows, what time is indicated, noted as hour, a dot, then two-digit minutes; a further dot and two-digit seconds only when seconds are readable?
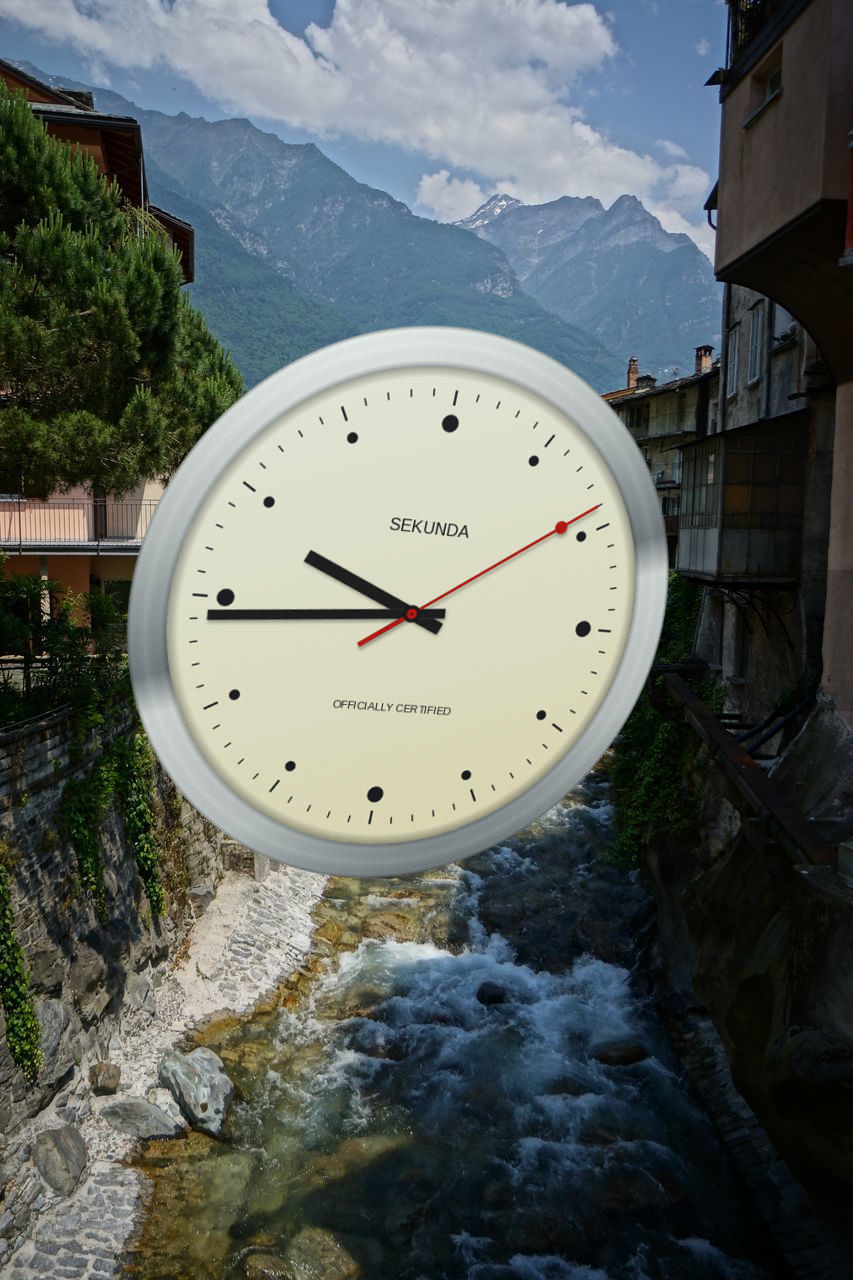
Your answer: 9.44.09
